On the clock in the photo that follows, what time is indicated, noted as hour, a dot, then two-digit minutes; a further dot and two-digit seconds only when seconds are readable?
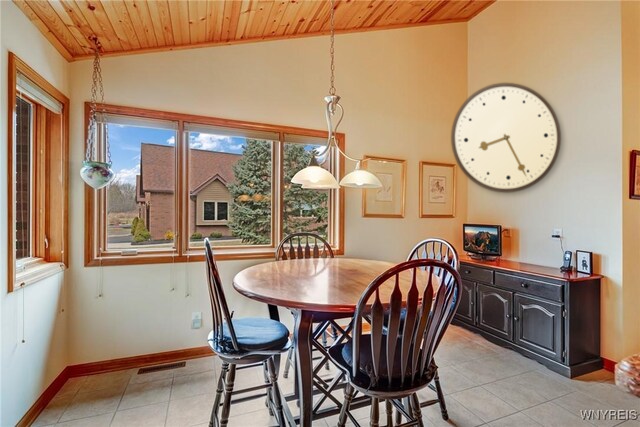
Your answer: 8.26
